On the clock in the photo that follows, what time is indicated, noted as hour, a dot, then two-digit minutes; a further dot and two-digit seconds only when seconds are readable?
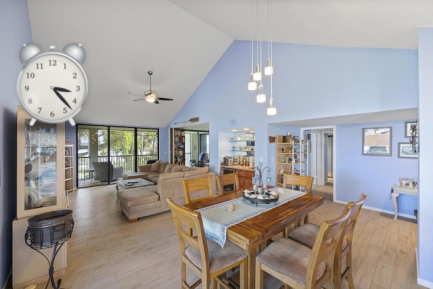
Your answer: 3.23
